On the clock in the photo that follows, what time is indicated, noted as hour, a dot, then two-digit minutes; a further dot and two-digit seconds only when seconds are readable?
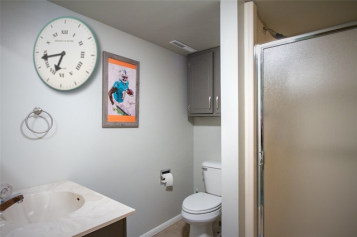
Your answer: 6.43
